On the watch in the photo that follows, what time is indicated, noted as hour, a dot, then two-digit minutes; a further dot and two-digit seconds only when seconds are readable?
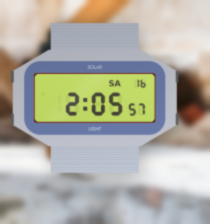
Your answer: 2.05.57
